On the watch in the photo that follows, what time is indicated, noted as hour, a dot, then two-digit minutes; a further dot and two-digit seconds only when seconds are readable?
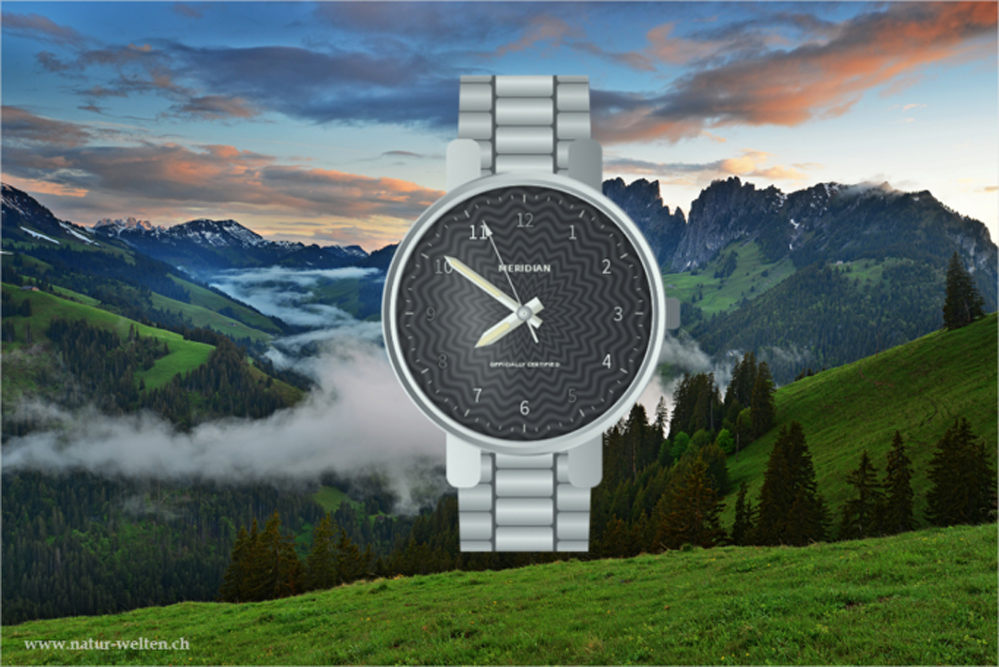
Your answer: 7.50.56
